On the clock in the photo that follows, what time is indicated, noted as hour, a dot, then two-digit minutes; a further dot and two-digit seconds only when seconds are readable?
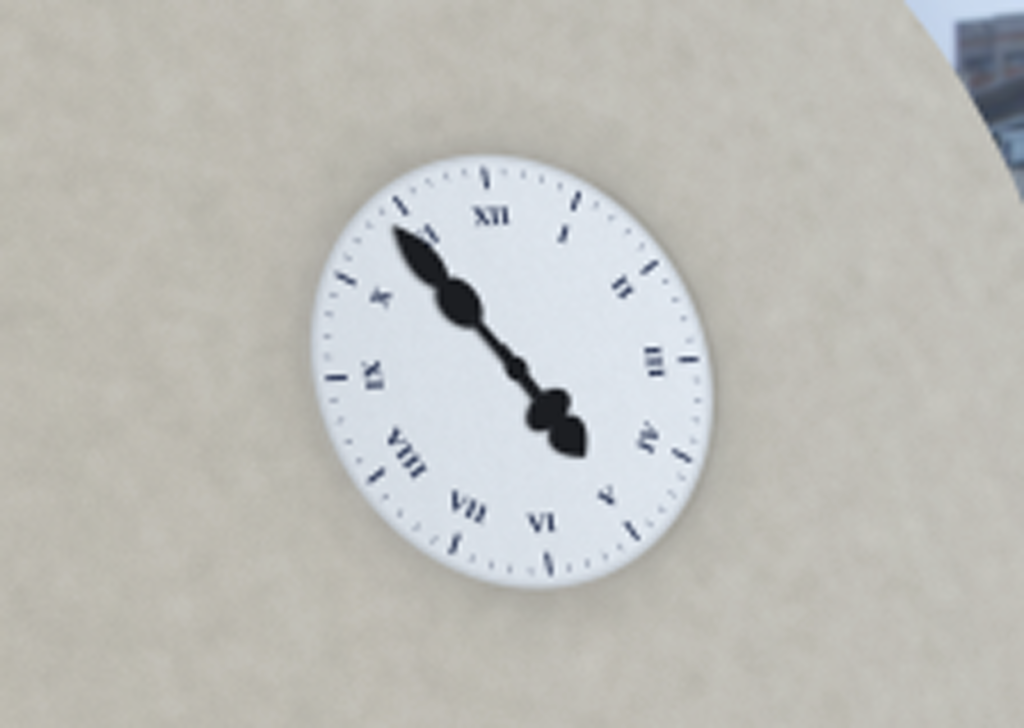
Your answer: 4.54
